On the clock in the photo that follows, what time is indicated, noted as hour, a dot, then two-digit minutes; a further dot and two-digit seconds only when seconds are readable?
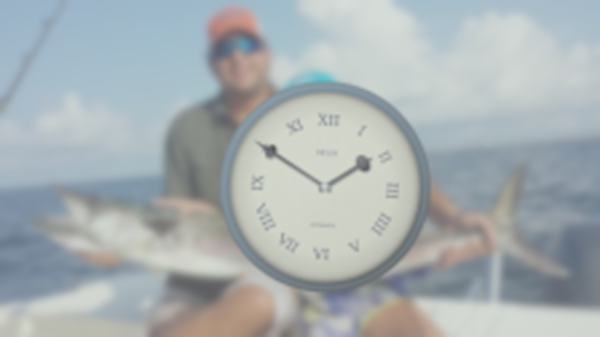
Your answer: 1.50
